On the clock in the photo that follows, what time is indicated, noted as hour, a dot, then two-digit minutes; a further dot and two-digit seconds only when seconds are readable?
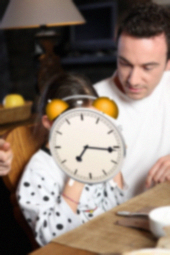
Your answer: 7.16
